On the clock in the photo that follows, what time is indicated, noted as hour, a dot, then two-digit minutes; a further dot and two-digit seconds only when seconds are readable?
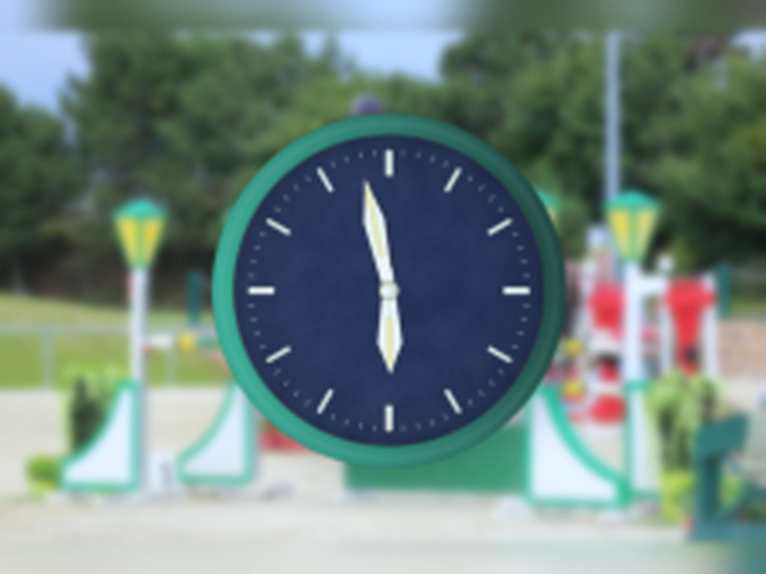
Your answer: 5.58
